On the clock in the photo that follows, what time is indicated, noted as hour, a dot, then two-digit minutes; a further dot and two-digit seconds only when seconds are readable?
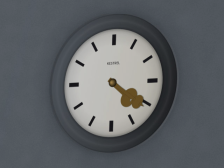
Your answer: 4.21
